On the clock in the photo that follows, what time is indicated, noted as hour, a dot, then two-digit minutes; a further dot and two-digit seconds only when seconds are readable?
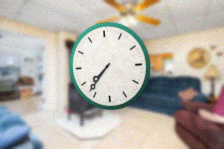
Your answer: 7.37
